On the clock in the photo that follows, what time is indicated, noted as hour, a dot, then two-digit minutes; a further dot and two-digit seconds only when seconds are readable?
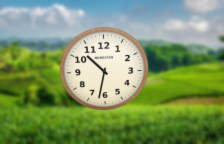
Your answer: 10.32
